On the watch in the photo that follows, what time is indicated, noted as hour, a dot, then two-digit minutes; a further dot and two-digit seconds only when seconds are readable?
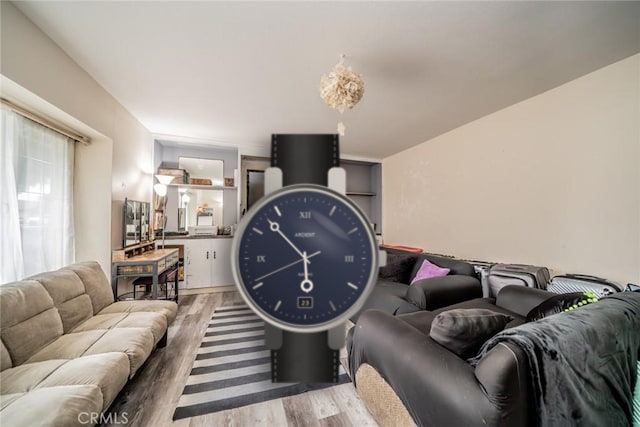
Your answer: 5.52.41
